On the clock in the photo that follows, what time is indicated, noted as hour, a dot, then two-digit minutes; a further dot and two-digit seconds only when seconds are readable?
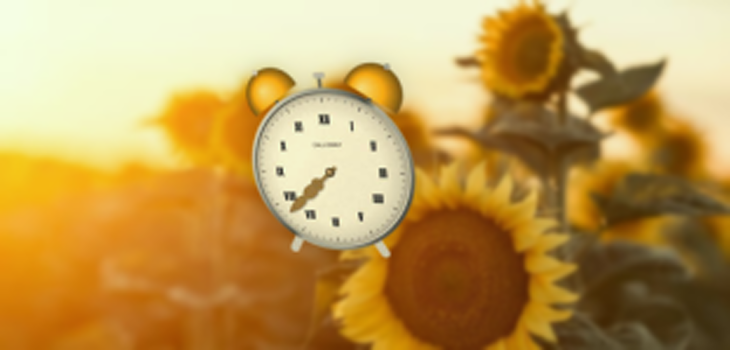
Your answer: 7.38
